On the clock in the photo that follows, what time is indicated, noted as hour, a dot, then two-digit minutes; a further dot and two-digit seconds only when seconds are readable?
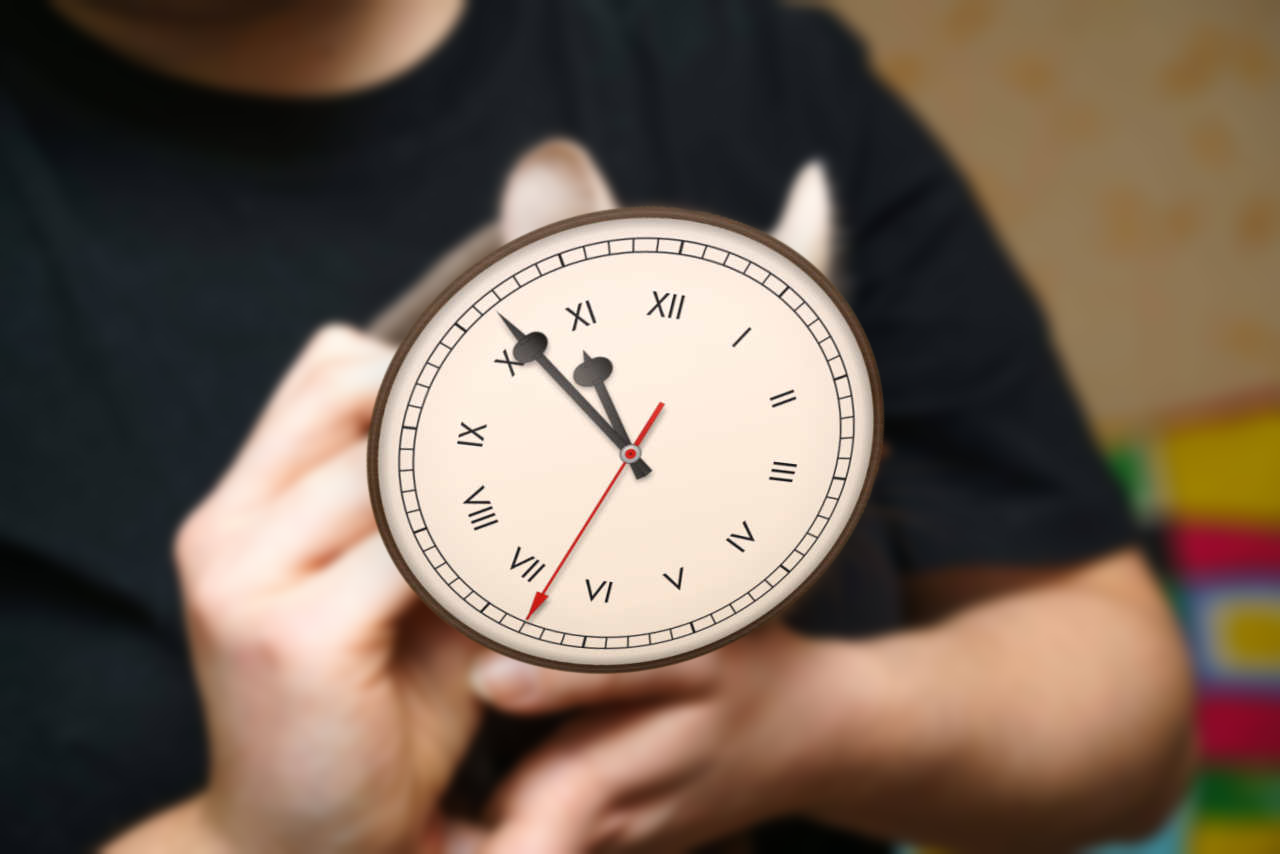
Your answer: 10.51.33
